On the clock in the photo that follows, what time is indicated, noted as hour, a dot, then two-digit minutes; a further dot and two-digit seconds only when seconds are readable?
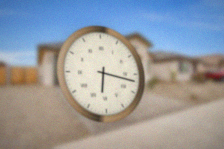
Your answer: 6.17
